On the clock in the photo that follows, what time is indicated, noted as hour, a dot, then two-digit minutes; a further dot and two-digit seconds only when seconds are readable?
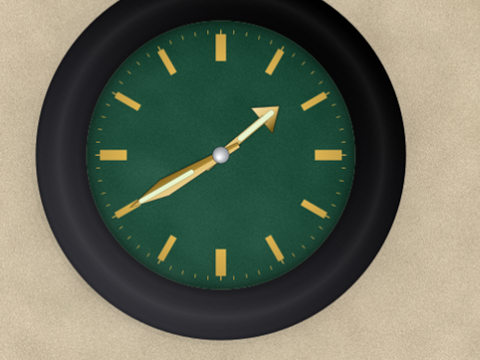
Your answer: 1.40
